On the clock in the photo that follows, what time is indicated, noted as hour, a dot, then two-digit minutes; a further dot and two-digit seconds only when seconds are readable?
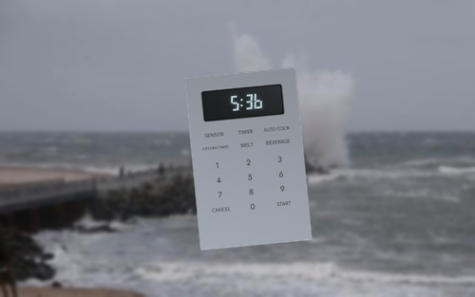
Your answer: 5.36
